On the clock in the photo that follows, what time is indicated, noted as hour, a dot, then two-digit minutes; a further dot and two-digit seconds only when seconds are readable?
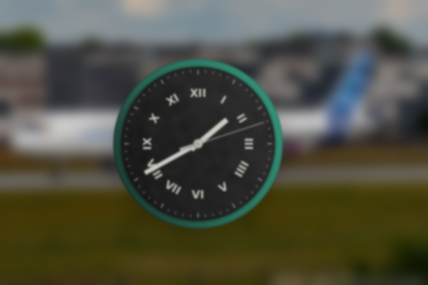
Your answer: 1.40.12
